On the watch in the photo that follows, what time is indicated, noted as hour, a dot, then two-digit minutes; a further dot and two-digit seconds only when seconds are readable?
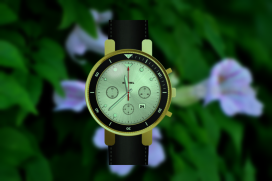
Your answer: 11.38
